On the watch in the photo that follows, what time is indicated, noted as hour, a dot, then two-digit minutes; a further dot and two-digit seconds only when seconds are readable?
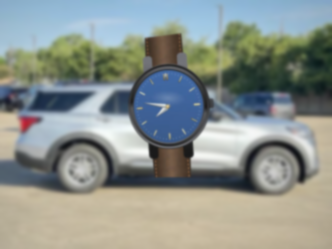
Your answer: 7.47
